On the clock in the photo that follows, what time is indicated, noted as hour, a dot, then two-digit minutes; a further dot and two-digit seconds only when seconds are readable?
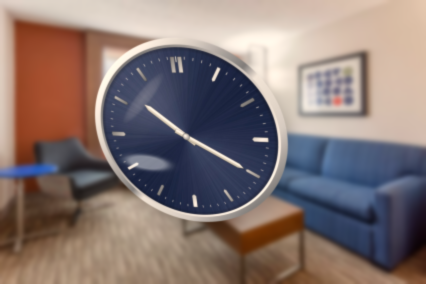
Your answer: 10.20
